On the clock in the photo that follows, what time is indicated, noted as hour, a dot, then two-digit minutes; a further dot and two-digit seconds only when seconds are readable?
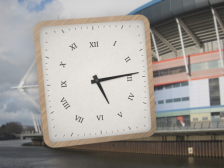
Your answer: 5.14
